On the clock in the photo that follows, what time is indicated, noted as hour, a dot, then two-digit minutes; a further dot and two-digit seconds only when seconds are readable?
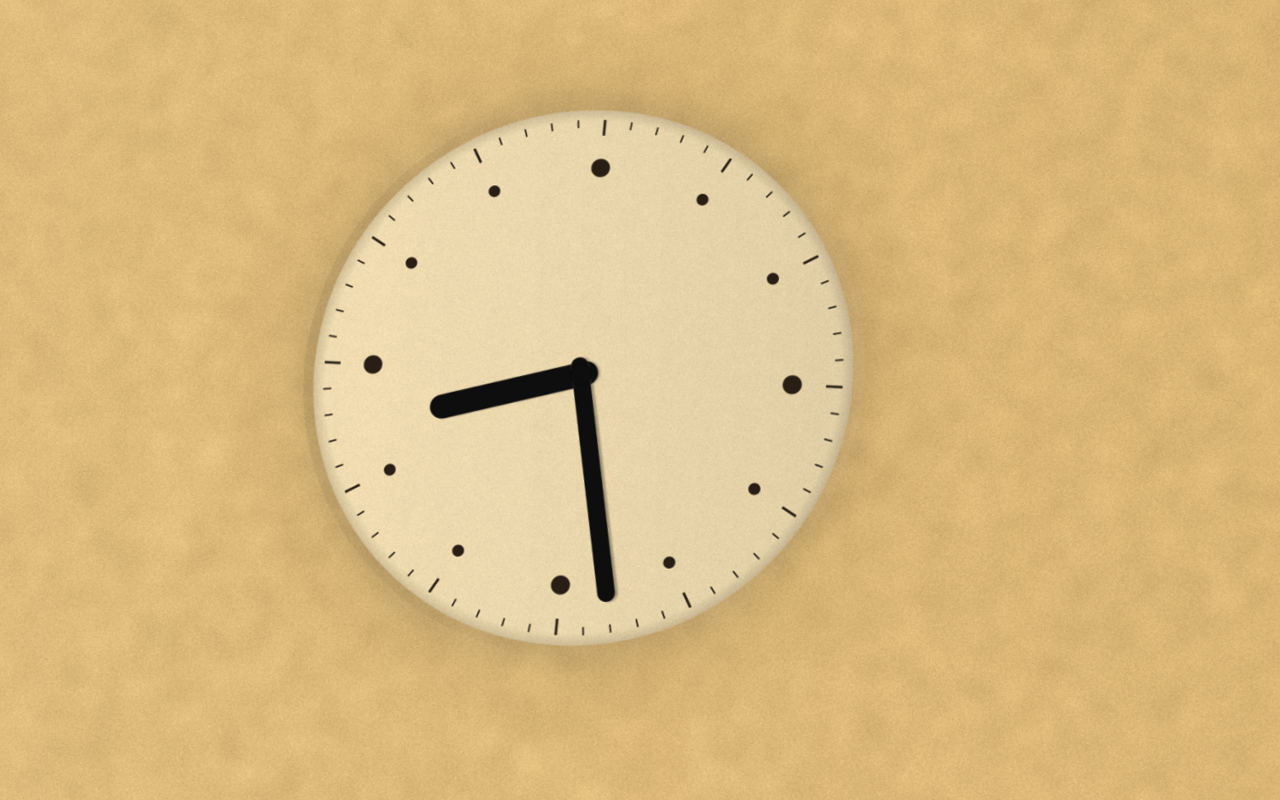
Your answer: 8.28
